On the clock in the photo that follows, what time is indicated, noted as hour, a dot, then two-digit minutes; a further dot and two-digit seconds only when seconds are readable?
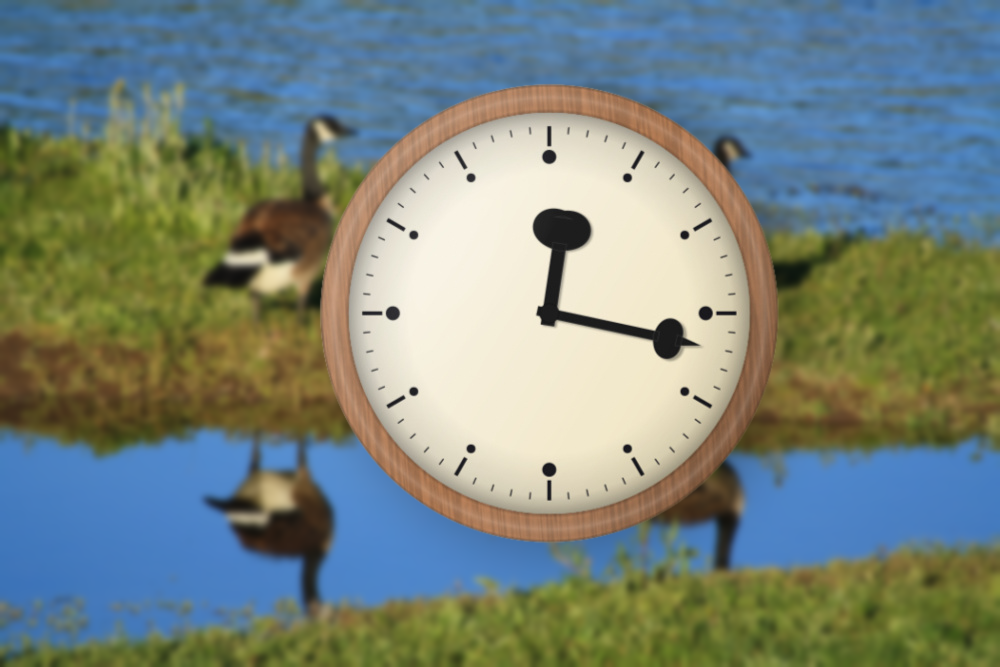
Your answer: 12.17
